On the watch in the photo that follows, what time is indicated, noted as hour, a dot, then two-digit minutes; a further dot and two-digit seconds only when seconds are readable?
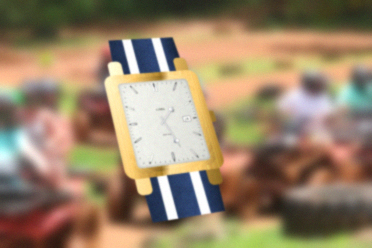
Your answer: 1.27
